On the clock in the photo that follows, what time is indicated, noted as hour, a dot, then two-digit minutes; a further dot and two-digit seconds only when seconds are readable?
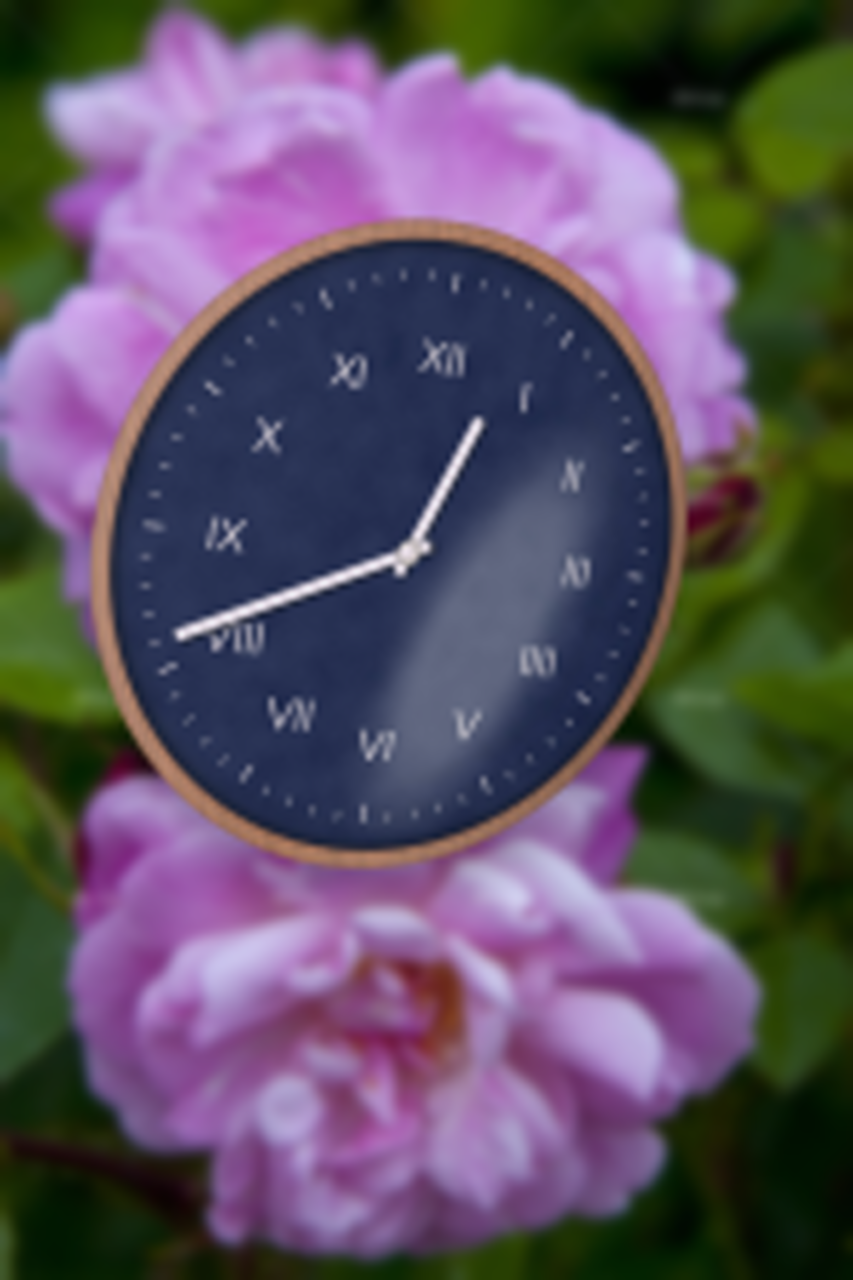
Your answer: 12.41
